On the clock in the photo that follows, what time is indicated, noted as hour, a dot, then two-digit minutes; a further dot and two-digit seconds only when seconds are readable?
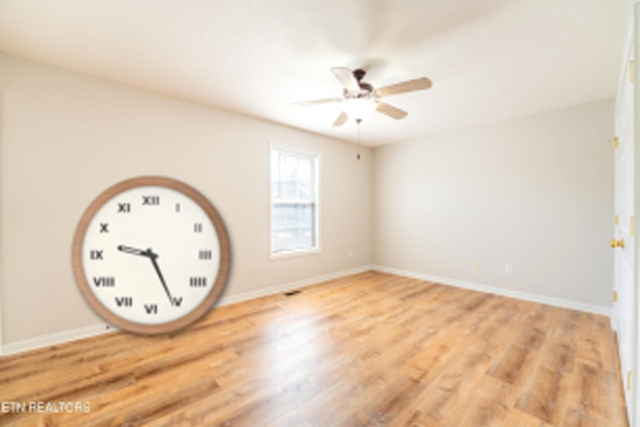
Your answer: 9.26
